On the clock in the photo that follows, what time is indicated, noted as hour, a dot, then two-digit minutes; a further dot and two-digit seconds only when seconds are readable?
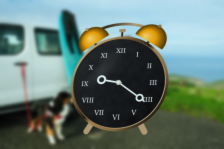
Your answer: 9.21
